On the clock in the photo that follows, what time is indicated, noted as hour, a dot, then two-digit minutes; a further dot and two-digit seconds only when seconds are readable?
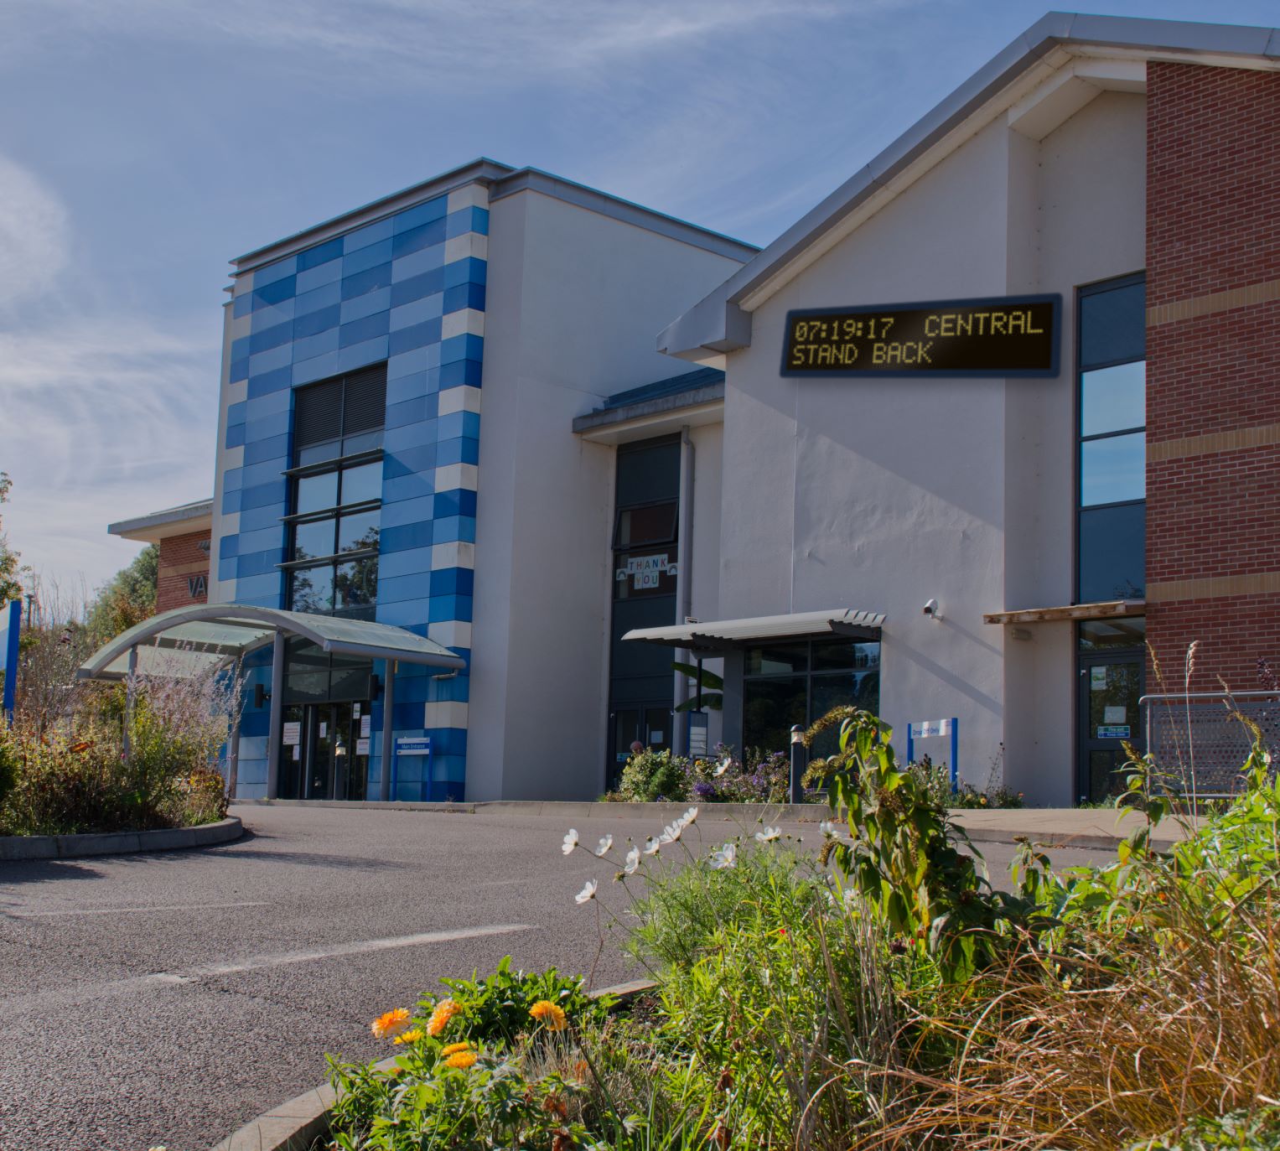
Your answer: 7.19.17
